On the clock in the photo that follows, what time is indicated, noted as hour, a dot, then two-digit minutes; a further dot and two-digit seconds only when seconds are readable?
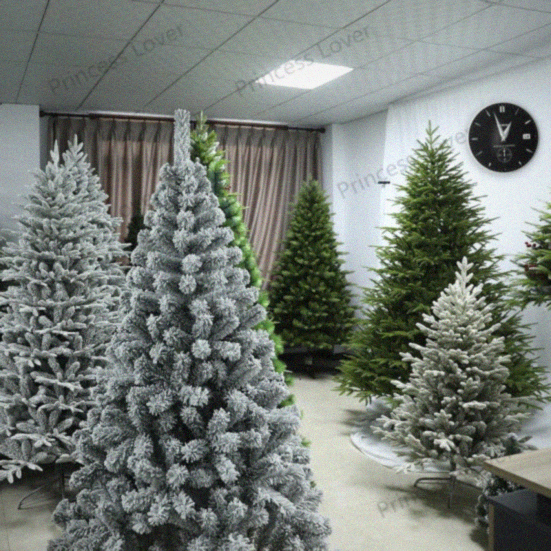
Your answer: 12.57
